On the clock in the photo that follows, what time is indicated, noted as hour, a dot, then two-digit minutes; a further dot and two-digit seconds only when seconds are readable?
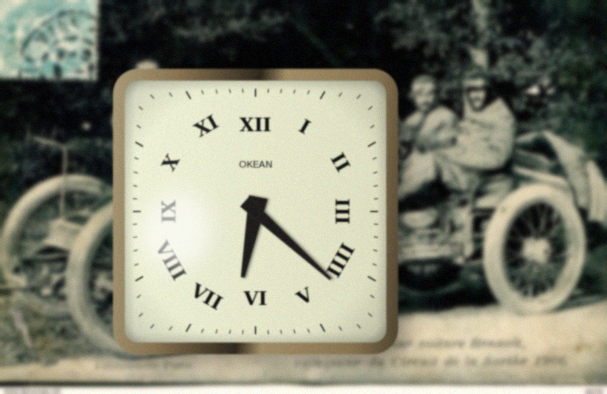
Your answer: 6.22
